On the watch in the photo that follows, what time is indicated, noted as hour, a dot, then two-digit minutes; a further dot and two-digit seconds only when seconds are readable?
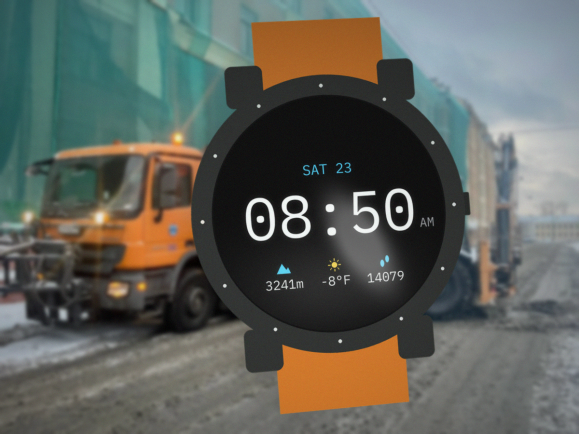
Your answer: 8.50
